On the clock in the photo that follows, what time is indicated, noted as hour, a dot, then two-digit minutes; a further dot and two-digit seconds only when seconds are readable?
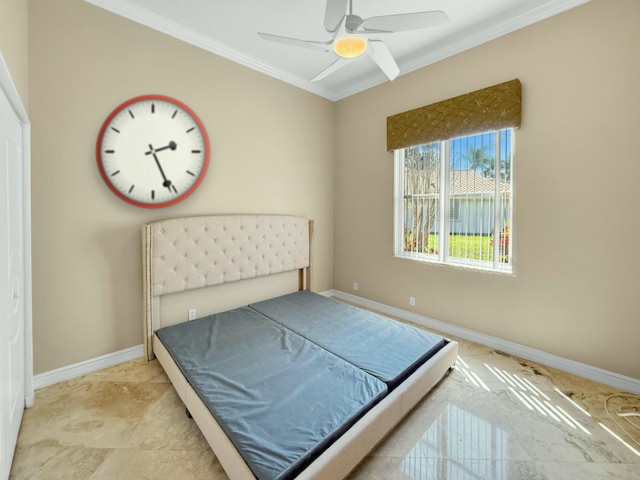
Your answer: 2.26
